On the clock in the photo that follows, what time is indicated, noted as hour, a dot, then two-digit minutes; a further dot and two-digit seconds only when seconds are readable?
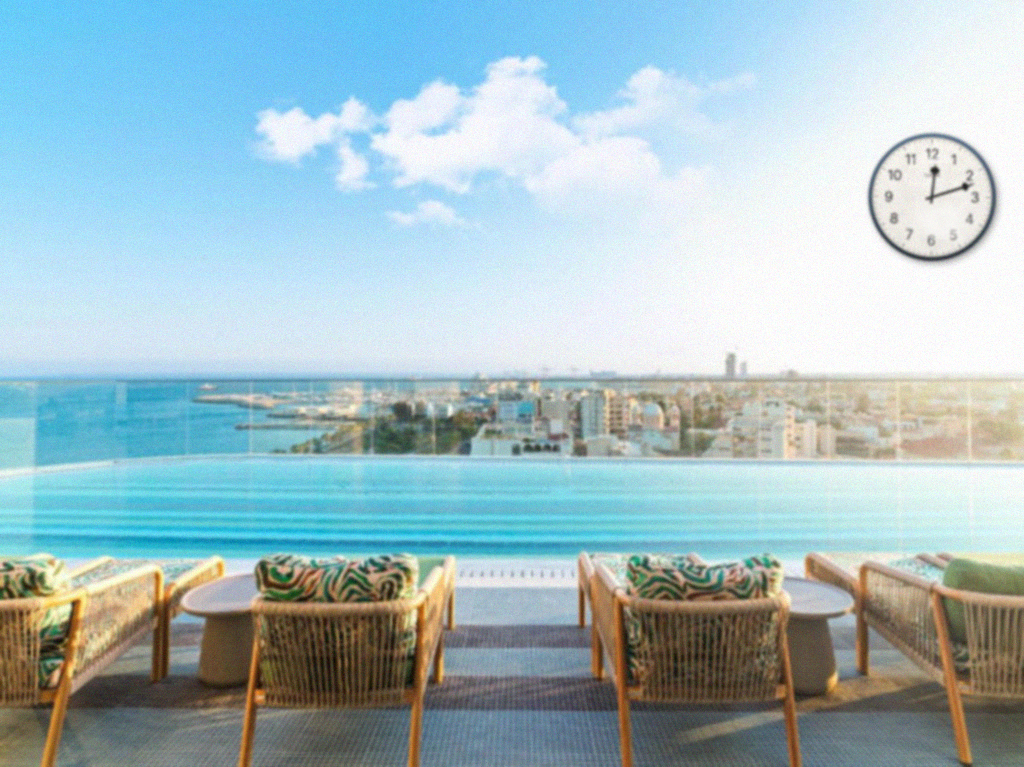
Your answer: 12.12
